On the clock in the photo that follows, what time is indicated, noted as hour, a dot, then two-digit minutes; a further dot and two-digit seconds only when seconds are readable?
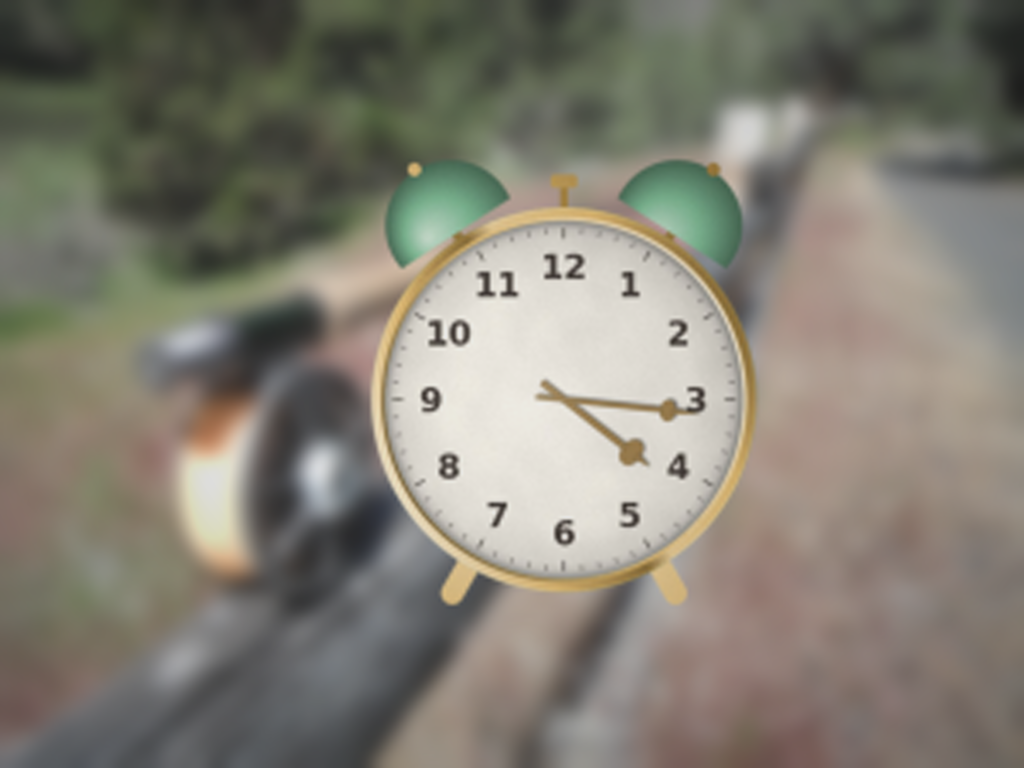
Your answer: 4.16
